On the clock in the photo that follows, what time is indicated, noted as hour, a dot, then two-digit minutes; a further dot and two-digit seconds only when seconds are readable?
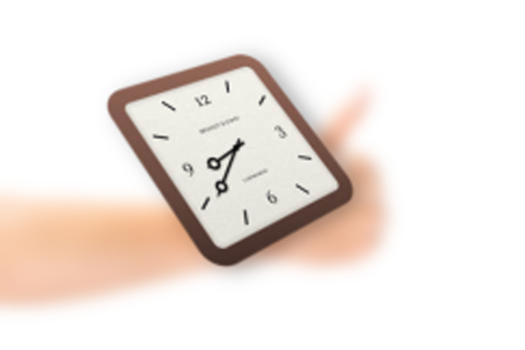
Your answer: 8.39
